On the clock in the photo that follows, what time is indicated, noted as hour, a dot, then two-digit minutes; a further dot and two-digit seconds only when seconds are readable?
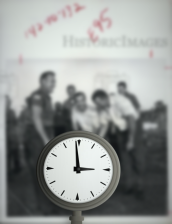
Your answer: 2.59
